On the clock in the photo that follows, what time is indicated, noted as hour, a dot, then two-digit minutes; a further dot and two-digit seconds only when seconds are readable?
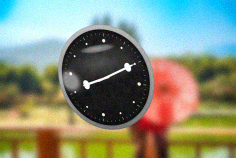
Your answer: 8.10
